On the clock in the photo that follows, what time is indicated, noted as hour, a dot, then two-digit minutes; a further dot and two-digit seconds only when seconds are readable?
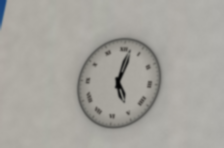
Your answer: 5.02
